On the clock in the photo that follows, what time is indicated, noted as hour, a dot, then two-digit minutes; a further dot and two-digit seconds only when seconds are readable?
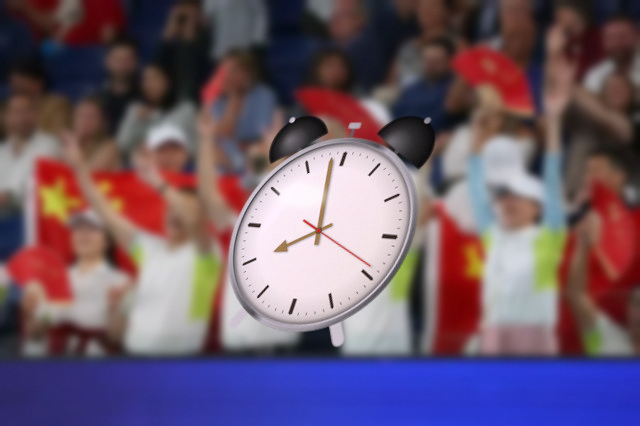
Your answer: 7.58.19
